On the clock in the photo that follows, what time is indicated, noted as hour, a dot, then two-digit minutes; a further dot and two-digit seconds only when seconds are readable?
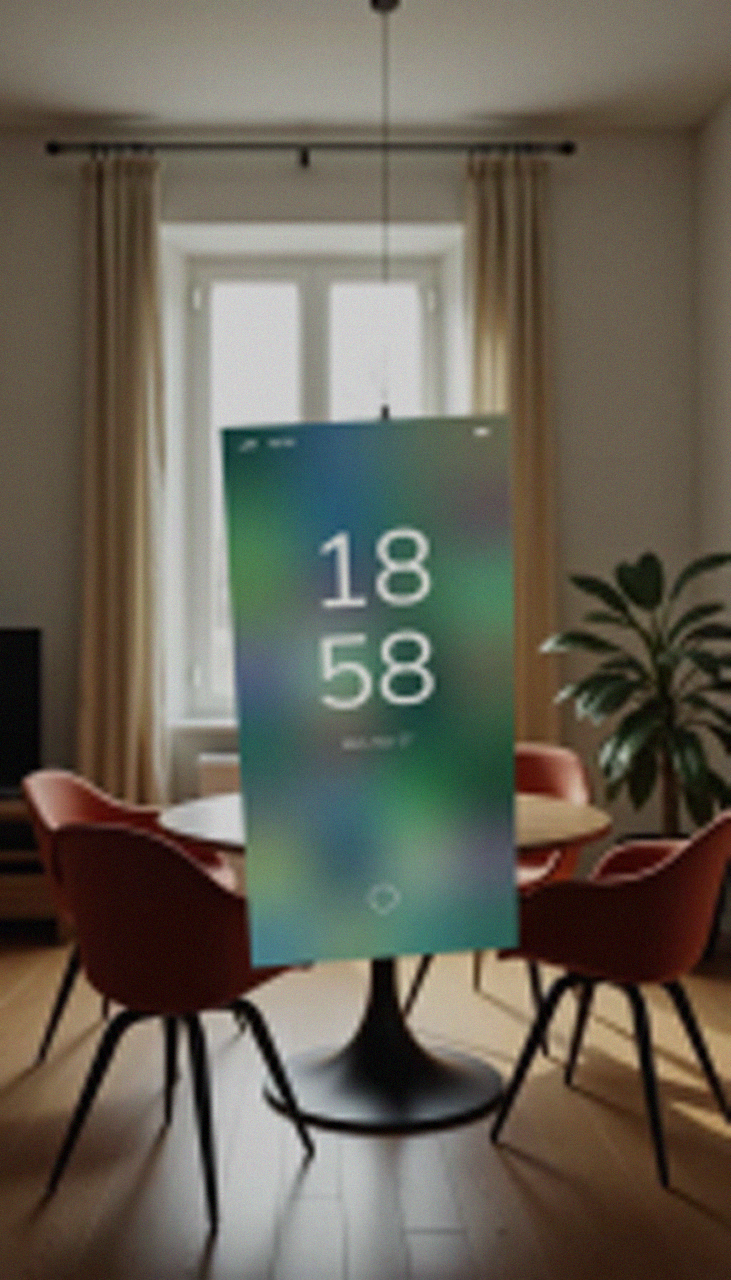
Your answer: 18.58
